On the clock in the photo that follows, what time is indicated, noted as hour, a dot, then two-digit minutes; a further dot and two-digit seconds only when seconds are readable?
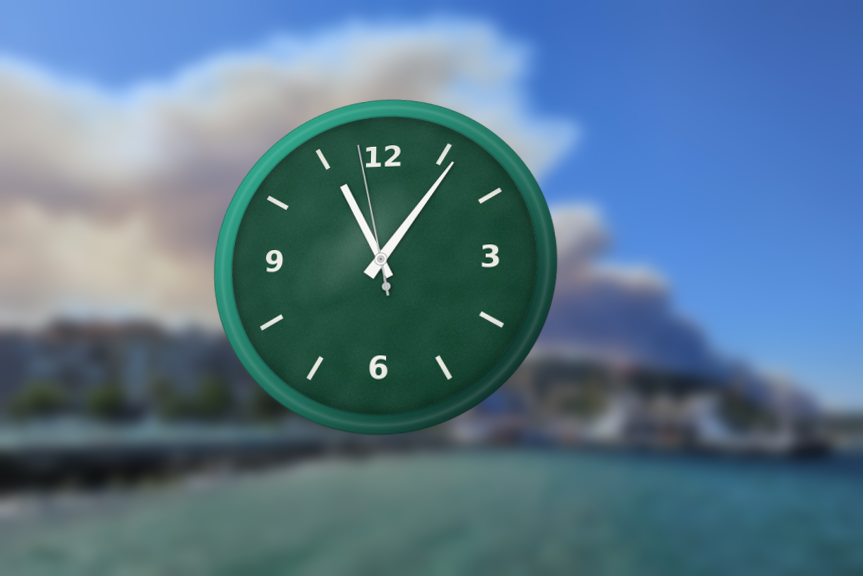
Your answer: 11.05.58
